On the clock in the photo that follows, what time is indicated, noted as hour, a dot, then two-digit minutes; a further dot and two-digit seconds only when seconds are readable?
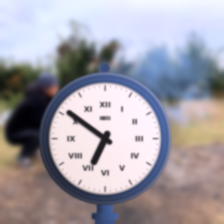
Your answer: 6.51
